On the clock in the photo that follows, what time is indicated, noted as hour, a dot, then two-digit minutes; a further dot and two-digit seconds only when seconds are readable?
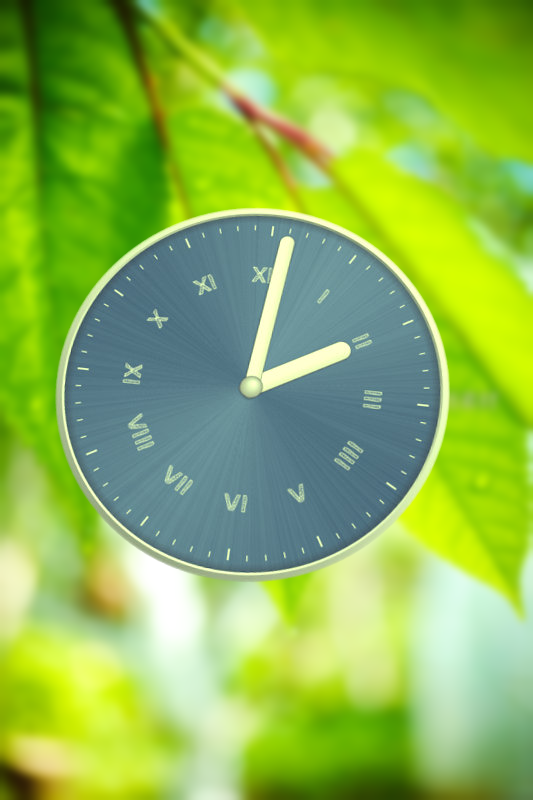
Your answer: 2.01
